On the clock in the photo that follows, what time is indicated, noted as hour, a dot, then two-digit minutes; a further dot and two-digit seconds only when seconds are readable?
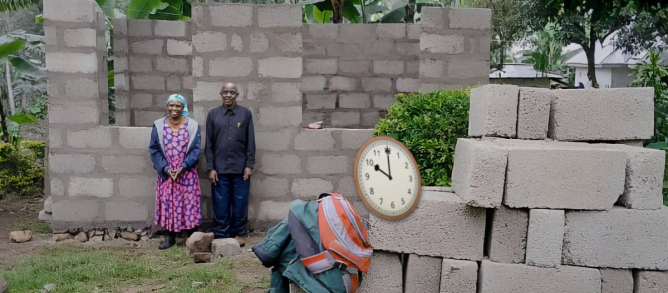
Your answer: 10.00
